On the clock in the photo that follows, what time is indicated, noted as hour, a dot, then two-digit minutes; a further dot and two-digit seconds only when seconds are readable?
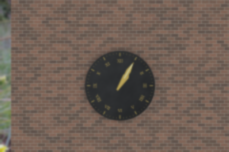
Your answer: 1.05
